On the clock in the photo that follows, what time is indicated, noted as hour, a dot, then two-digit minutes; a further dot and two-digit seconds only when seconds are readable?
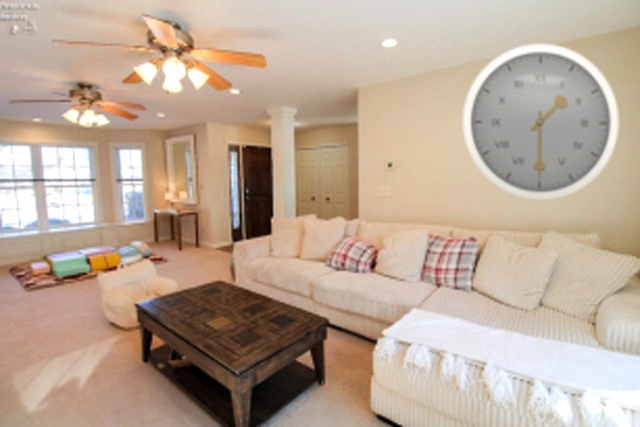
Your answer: 1.30
